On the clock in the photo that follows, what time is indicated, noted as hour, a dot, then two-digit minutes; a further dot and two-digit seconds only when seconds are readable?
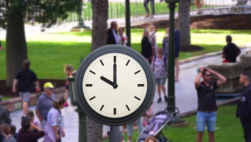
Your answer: 10.00
